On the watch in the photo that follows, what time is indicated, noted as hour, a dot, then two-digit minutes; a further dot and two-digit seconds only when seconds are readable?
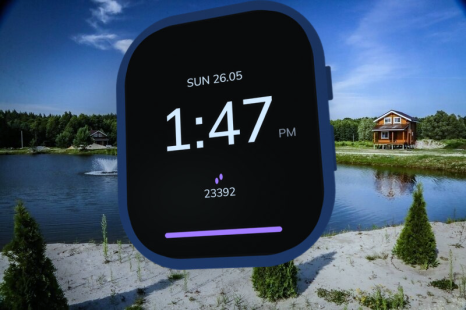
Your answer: 1.47
